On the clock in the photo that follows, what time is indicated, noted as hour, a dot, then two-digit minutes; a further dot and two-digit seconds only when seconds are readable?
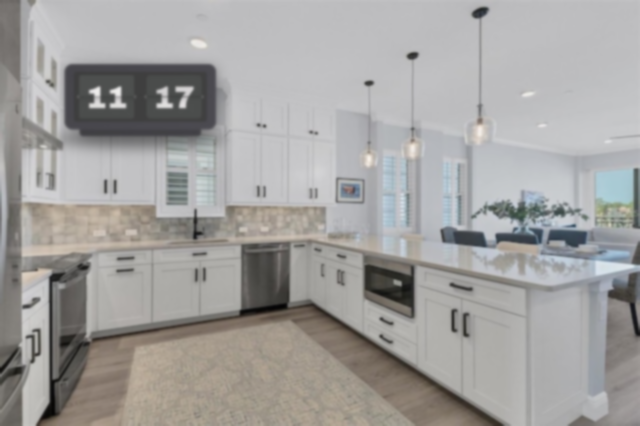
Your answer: 11.17
